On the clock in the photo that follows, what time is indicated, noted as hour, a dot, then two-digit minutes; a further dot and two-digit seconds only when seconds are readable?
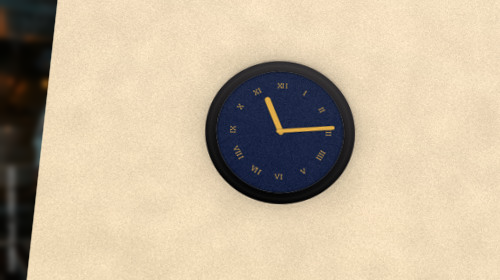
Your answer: 11.14
